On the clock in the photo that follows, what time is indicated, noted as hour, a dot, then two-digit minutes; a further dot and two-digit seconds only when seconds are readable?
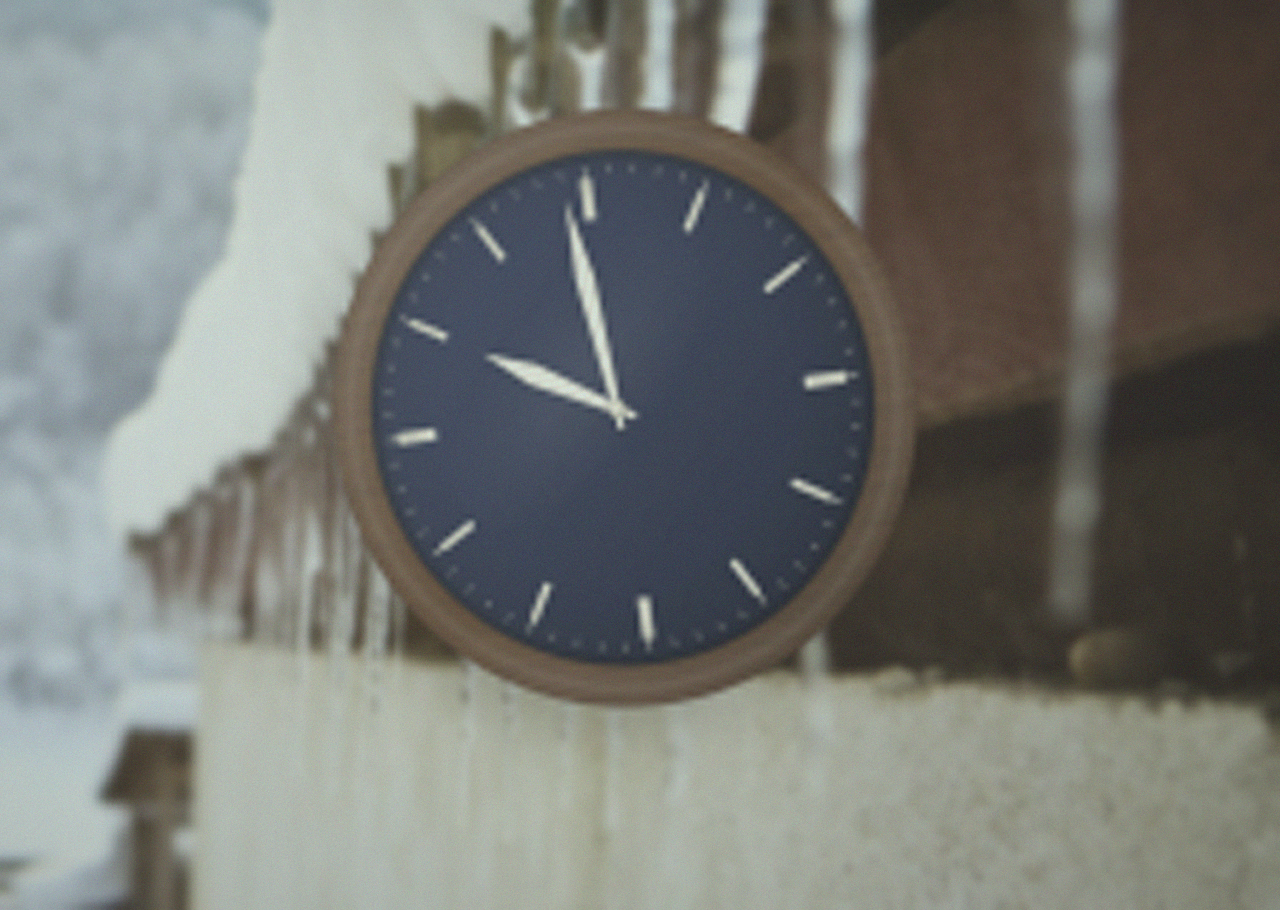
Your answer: 9.59
